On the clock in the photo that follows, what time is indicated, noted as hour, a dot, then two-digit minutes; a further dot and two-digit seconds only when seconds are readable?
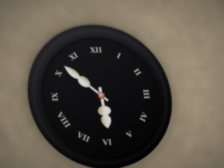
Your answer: 5.52
